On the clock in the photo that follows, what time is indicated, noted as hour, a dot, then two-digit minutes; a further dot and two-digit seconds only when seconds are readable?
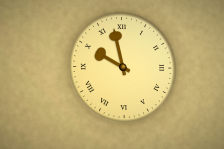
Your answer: 9.58
